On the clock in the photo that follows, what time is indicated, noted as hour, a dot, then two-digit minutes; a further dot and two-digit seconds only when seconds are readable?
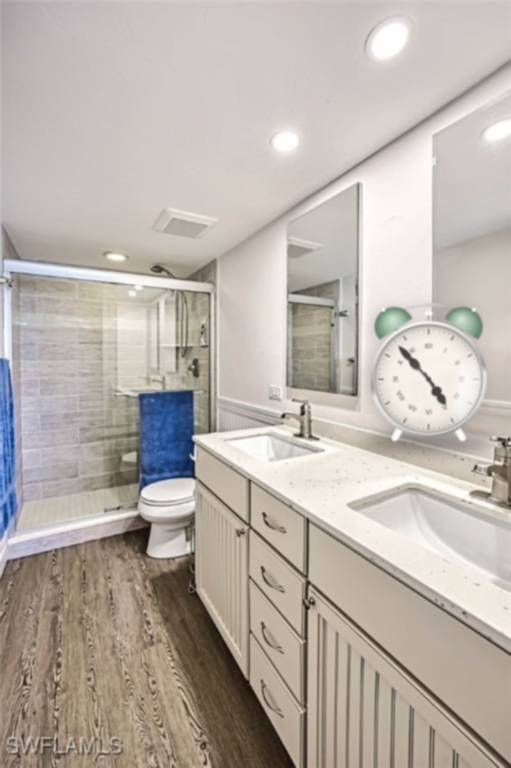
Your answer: 4.53
